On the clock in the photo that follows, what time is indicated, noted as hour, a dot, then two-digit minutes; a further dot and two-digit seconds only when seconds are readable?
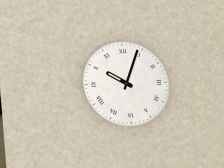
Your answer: 10.04
